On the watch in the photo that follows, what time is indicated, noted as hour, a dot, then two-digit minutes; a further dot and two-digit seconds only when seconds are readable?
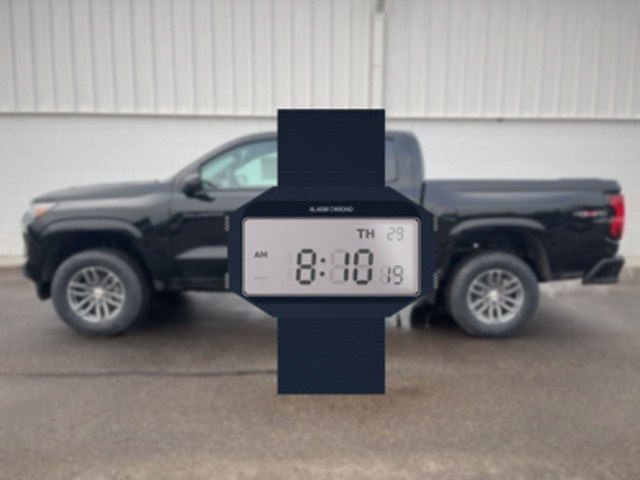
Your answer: 8.10.19
